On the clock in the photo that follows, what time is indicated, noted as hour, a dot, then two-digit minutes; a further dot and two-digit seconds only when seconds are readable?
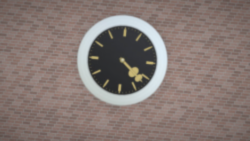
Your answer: 4.22
